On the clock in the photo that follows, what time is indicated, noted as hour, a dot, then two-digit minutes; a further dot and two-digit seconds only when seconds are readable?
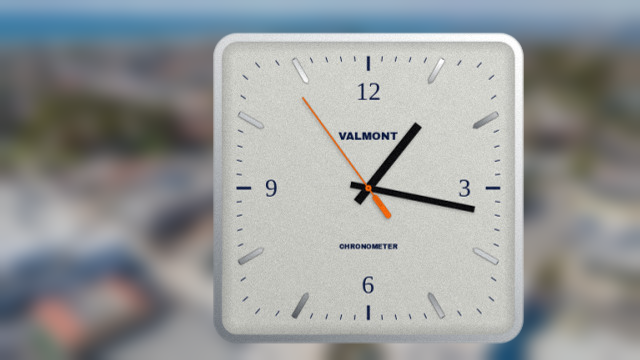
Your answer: 1.16.54
